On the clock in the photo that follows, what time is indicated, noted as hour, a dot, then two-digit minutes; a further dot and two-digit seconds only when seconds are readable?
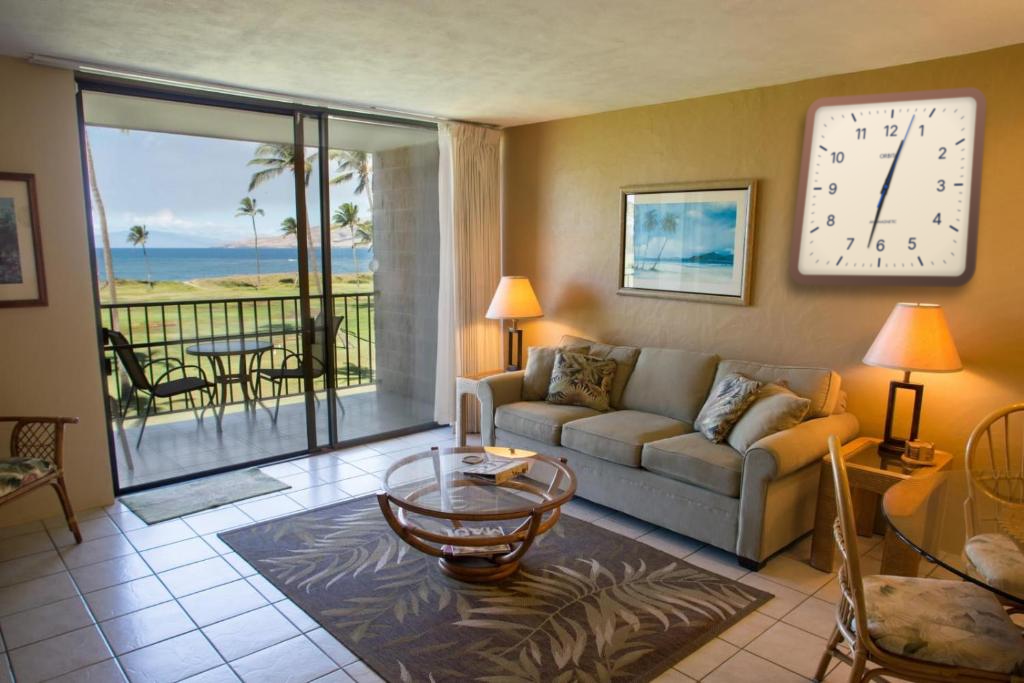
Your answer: 12.32.03
